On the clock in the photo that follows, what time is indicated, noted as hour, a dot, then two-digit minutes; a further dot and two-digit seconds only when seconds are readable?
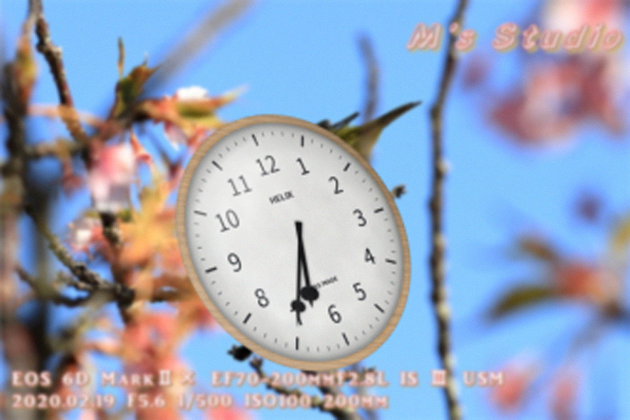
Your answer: 6.35
